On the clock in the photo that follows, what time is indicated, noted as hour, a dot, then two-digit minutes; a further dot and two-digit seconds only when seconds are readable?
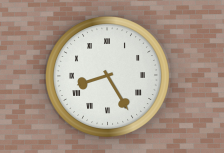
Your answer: 8.25
